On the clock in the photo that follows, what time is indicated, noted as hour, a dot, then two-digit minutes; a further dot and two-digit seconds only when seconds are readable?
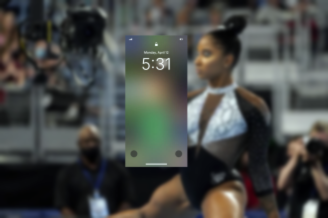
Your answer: 5.31
